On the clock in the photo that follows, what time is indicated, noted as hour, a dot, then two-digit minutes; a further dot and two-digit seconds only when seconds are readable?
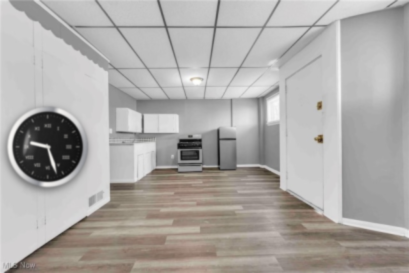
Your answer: 9.27
